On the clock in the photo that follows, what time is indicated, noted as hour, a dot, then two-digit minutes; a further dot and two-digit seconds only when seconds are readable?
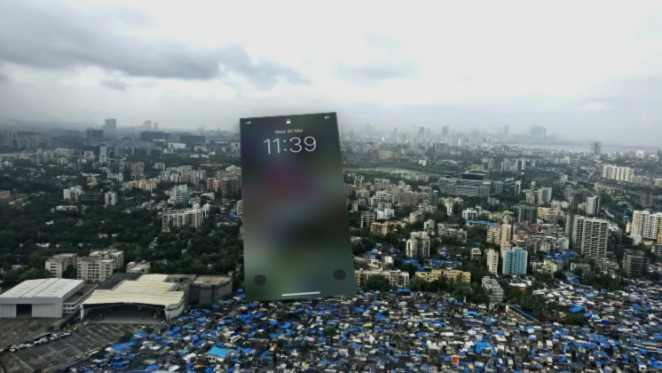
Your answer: 11.39
